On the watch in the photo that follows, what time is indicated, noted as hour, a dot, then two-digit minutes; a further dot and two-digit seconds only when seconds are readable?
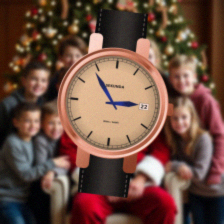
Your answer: 2.54
